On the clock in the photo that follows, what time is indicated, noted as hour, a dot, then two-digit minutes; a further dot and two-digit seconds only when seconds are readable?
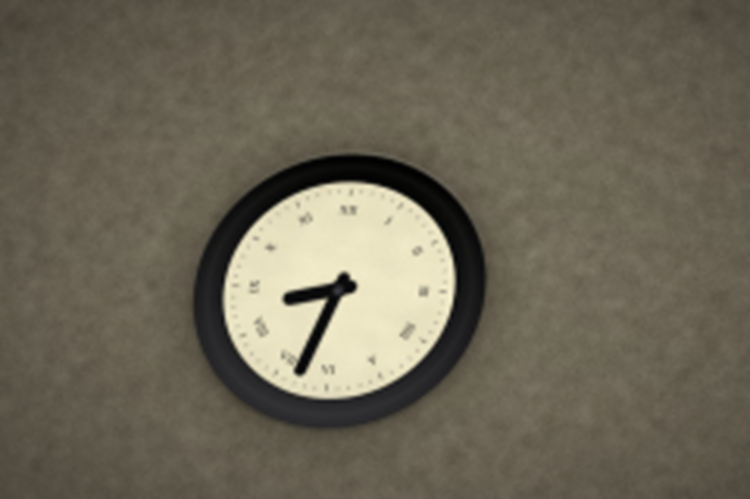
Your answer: 8.33
